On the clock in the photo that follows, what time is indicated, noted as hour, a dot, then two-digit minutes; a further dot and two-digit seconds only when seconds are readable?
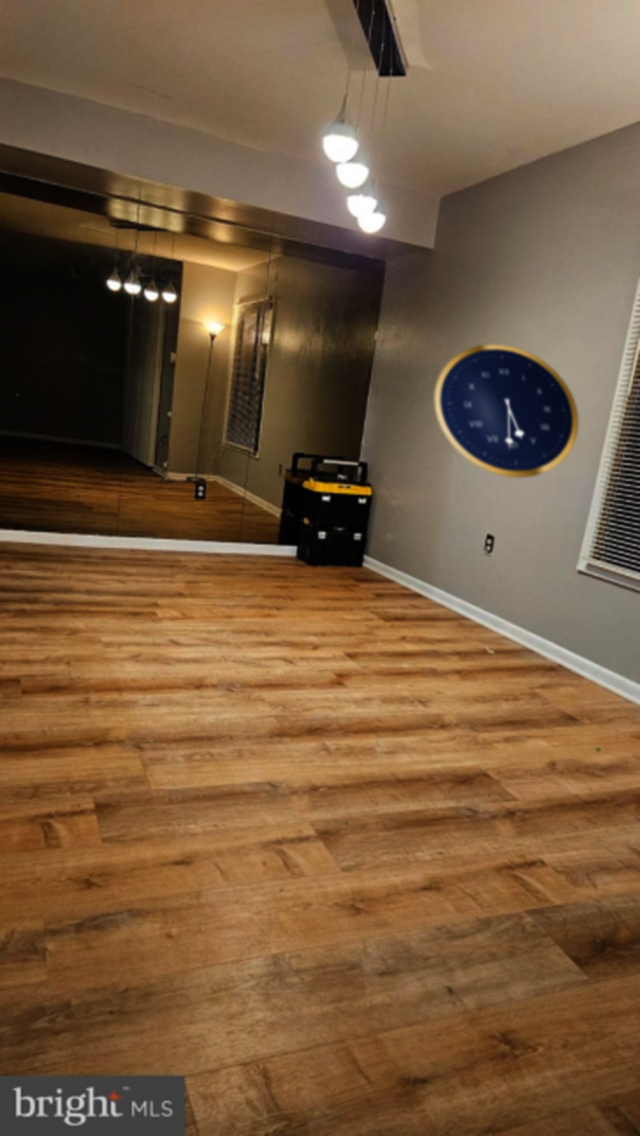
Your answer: 5.31
